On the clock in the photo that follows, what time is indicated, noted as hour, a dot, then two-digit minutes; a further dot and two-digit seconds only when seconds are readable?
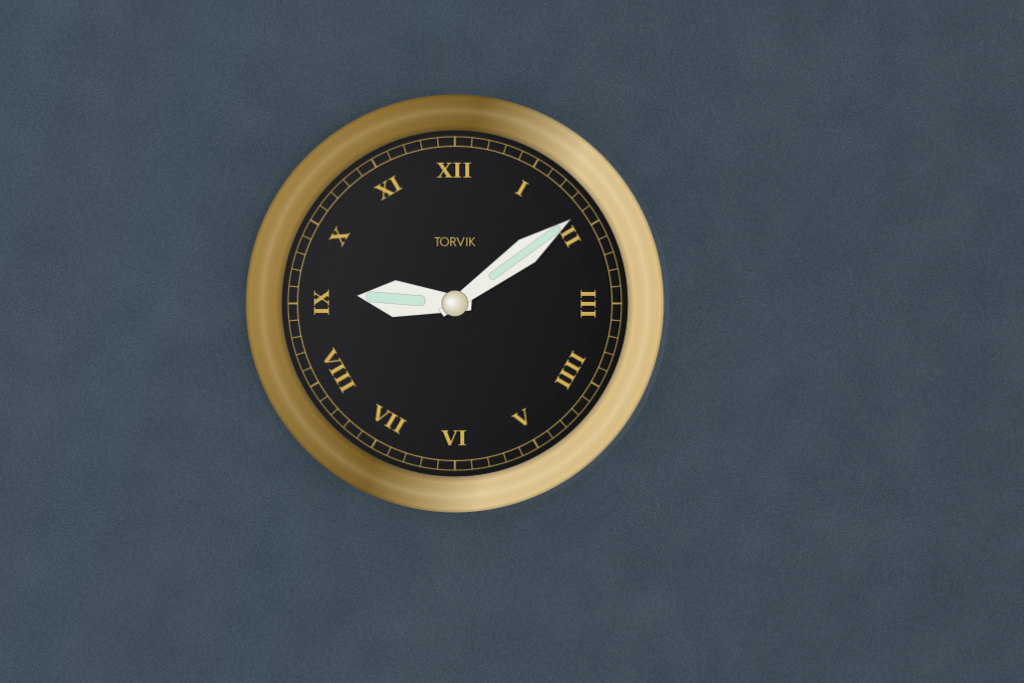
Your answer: 9.09
